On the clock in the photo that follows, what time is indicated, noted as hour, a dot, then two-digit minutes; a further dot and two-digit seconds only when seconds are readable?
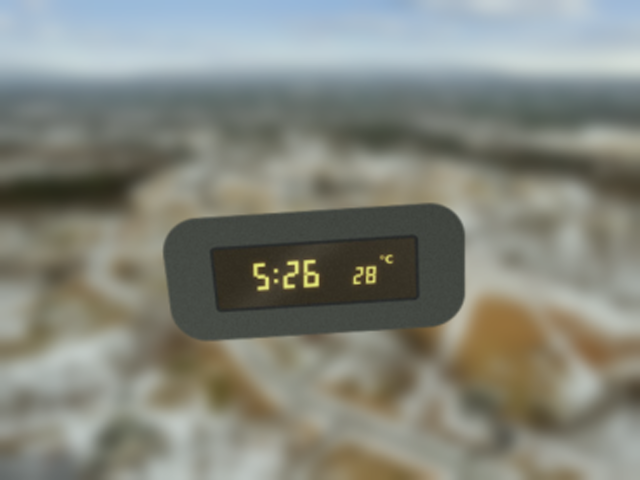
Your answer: 5.26
